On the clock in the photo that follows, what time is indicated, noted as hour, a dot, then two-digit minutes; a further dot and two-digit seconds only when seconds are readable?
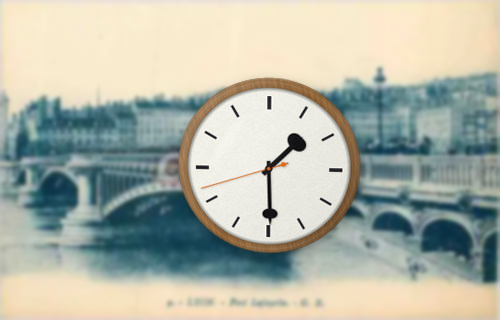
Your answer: 1.29.42
